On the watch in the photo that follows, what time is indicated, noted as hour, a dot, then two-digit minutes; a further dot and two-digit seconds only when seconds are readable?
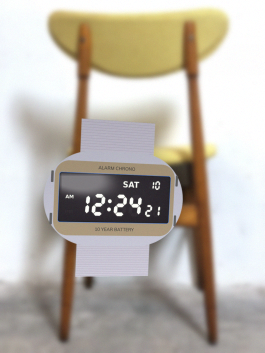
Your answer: 12.24.21
